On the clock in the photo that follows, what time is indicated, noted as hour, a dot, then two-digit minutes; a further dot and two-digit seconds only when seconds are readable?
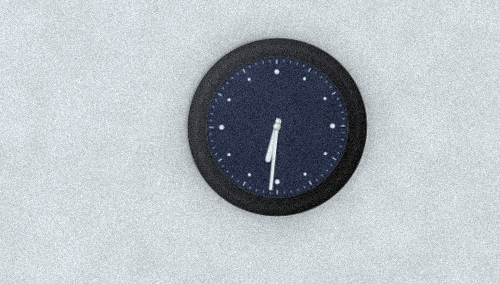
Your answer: 6.31
